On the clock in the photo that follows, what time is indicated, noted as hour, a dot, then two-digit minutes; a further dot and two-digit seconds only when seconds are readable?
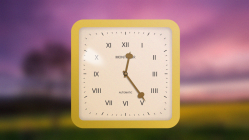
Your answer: 12.24
